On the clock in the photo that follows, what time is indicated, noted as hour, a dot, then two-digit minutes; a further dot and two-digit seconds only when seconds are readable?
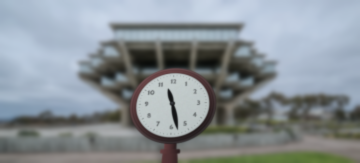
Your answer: 11.28
